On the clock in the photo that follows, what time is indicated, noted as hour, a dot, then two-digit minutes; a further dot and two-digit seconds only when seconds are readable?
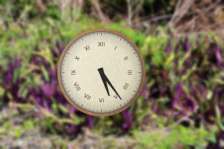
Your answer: 5.24
